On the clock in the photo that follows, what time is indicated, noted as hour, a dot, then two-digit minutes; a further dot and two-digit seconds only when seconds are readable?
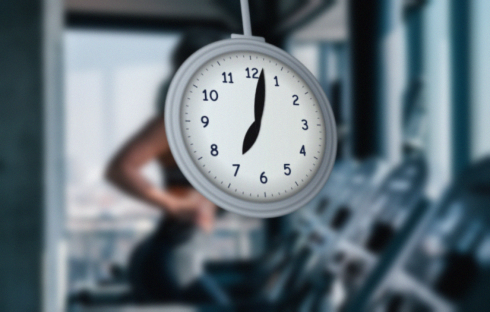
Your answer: 7.02
